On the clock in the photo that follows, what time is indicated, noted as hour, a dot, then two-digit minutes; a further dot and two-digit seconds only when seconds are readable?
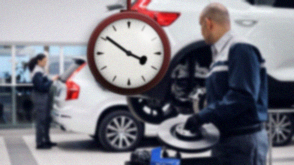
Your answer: 3.51
